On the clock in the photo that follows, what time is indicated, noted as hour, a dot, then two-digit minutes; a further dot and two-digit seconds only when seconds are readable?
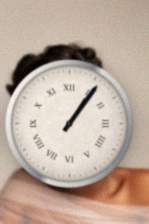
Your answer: 1.06
